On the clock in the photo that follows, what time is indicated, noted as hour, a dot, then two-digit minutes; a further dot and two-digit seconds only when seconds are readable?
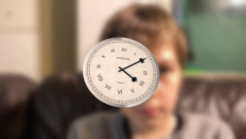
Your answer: 4.09
